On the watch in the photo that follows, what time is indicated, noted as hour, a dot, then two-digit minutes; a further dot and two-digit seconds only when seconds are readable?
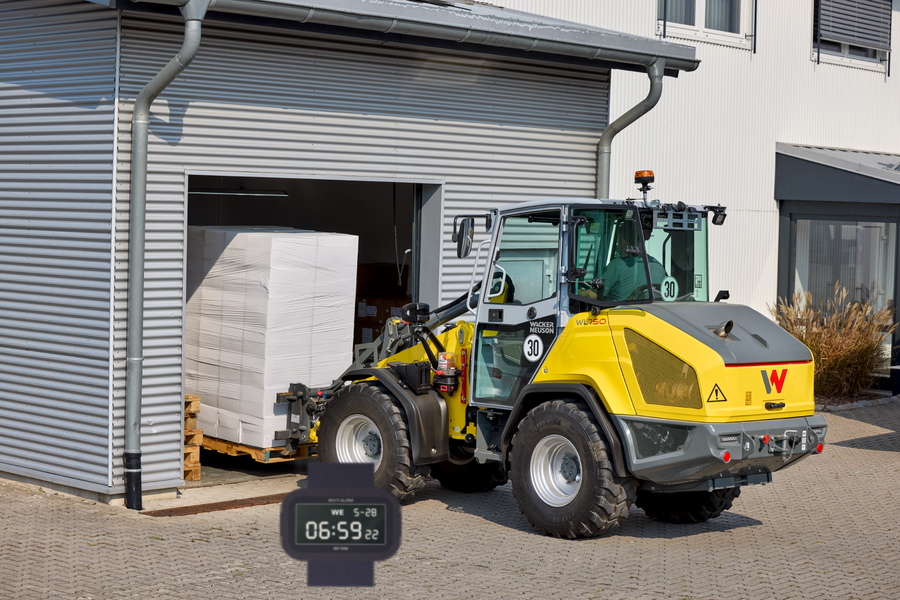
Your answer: 6.59
